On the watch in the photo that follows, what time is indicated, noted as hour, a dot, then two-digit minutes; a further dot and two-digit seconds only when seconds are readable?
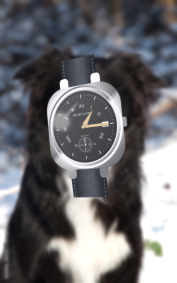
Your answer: 1.15
